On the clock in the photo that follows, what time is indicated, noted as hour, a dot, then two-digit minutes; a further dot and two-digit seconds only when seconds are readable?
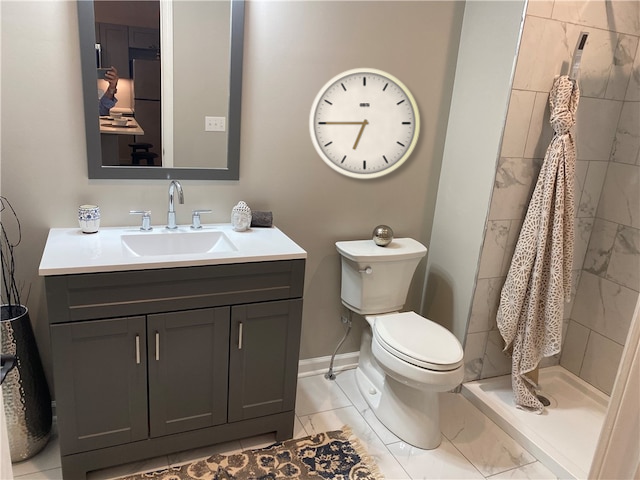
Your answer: 6.45
